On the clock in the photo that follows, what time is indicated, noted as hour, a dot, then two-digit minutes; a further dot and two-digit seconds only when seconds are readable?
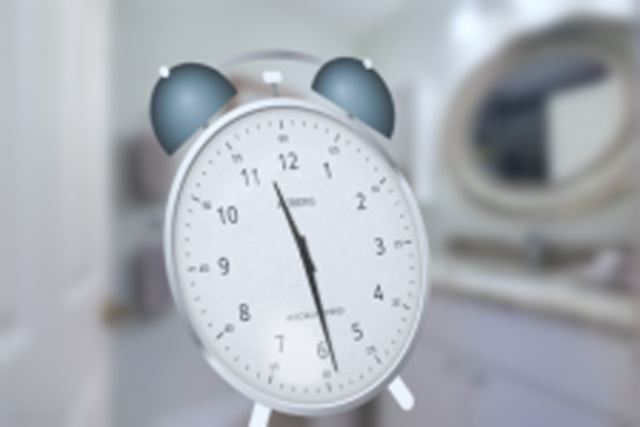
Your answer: 11.29
